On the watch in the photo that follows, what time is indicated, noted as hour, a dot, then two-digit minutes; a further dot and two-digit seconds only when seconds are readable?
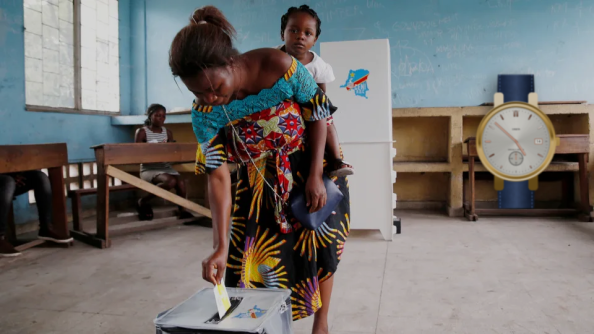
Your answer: 4.52
